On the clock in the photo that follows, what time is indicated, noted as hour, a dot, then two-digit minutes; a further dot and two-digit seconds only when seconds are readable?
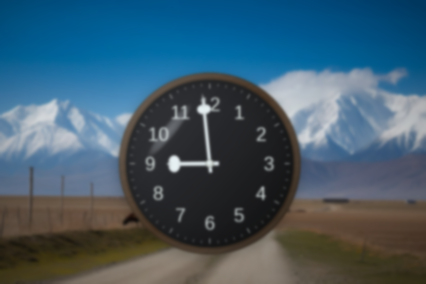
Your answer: 8.59
